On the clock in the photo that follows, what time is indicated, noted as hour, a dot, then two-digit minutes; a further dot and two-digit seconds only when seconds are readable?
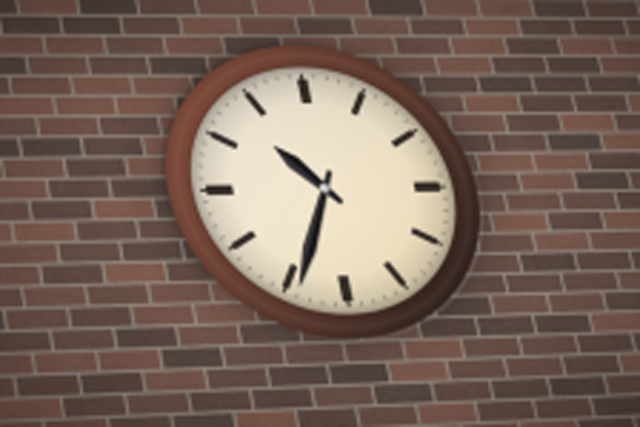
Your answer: 10.34
